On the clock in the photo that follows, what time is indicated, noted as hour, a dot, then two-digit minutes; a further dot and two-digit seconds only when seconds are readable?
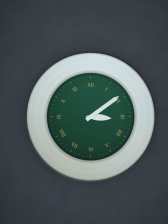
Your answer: 3.09
